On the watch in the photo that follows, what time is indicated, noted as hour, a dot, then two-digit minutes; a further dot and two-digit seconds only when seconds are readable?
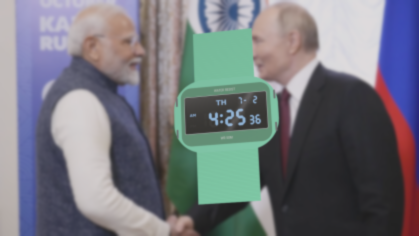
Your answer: 4.25.36
